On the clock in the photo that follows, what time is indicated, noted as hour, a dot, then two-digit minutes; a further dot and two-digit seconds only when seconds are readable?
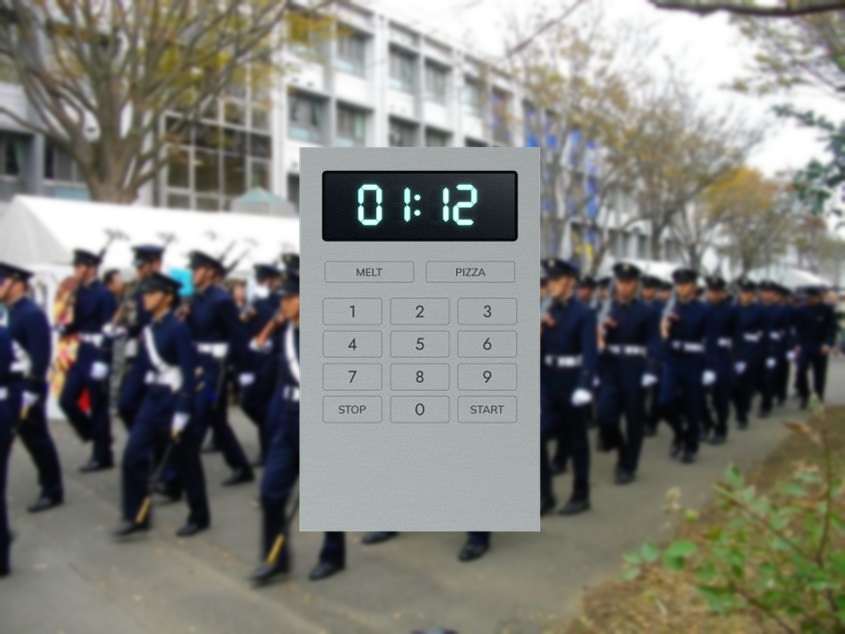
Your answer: 1.12
